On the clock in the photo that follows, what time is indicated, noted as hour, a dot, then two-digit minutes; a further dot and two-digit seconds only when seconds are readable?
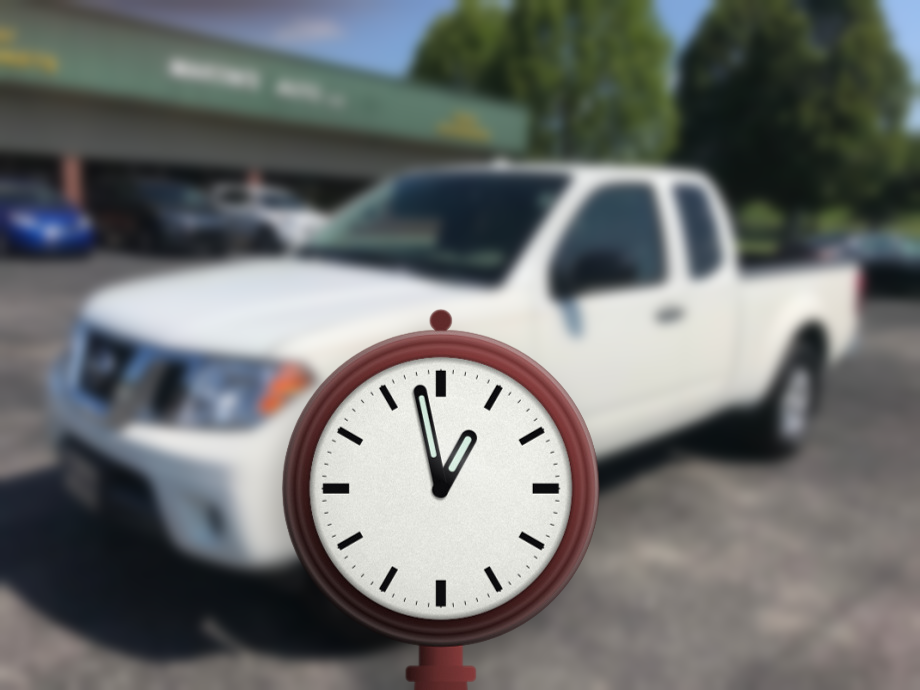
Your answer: 12.58
